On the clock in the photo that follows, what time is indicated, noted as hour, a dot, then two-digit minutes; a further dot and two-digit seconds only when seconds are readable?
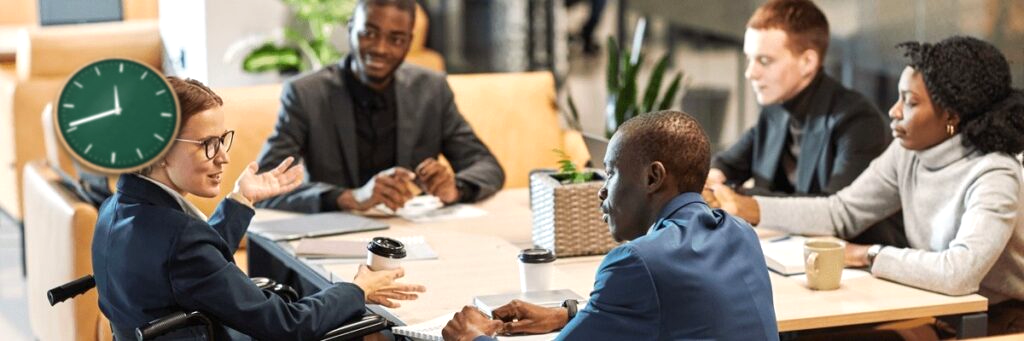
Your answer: 11.41
